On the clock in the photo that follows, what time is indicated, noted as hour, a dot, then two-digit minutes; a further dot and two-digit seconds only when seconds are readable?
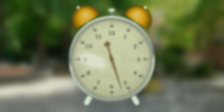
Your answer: 11.27
